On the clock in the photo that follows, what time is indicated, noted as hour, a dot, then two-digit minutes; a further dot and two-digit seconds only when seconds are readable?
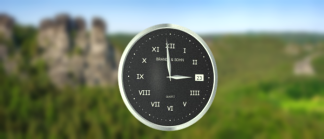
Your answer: 2.59
